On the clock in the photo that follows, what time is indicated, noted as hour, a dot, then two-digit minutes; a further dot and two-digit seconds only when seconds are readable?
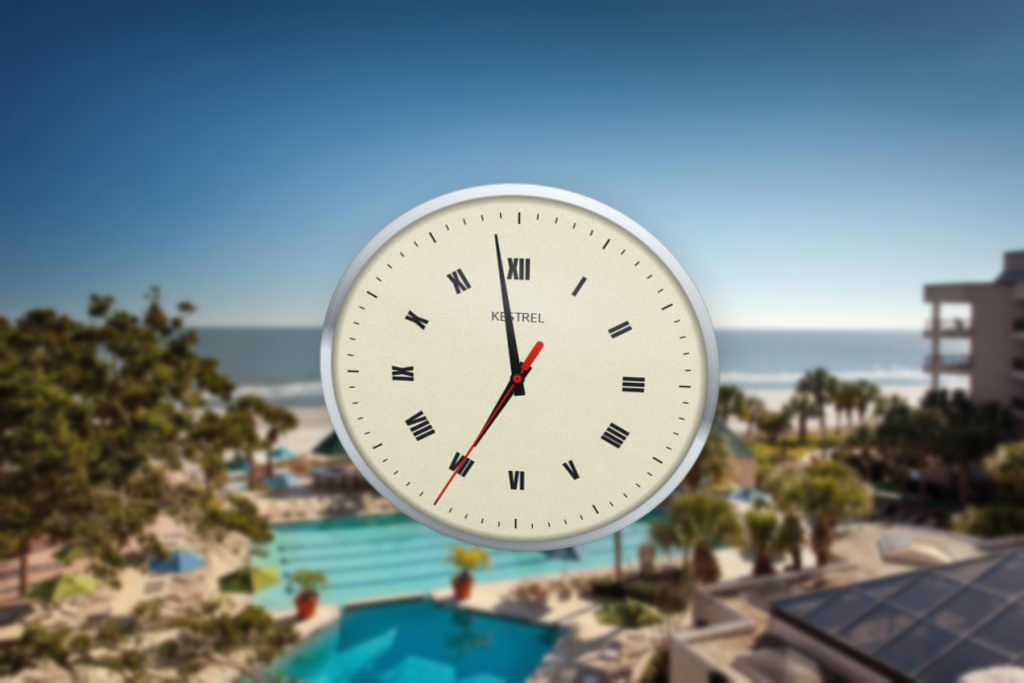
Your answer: 6.58.35
